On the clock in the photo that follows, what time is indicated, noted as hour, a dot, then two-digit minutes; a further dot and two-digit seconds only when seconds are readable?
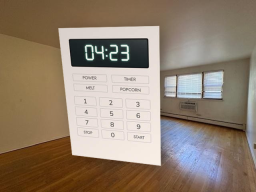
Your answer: 4.23
